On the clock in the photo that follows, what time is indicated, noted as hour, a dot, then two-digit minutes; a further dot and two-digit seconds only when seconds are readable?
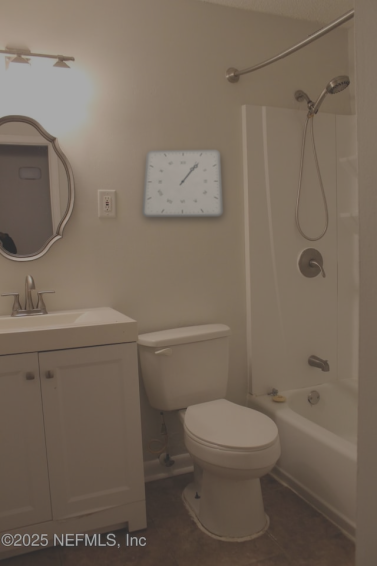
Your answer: 1.06
